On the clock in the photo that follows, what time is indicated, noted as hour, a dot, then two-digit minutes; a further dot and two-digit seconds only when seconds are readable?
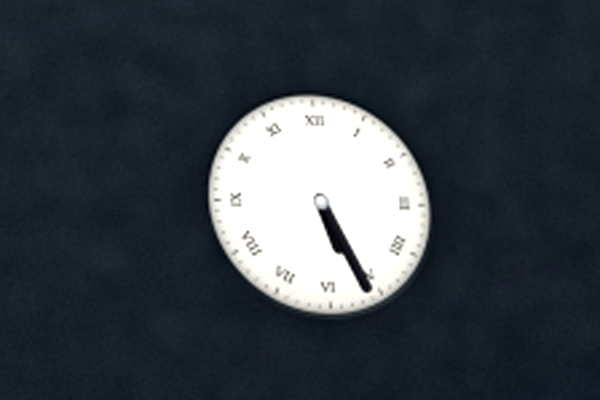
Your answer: 5.26
